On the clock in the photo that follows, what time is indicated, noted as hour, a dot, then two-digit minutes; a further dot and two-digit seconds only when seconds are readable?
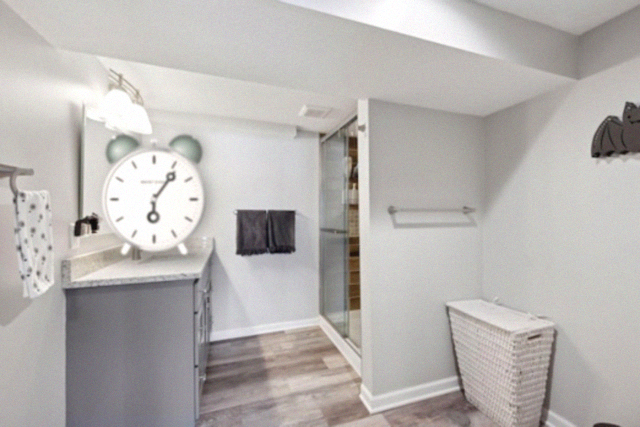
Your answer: 6.06
